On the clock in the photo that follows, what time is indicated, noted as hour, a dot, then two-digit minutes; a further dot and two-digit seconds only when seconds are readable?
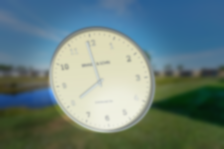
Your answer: 7.59
